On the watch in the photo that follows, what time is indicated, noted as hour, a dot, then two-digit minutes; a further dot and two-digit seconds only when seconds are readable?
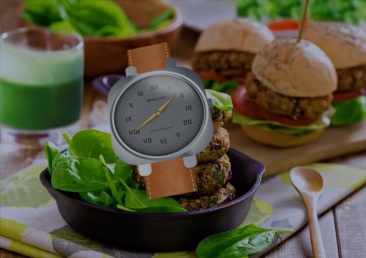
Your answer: 1.40
